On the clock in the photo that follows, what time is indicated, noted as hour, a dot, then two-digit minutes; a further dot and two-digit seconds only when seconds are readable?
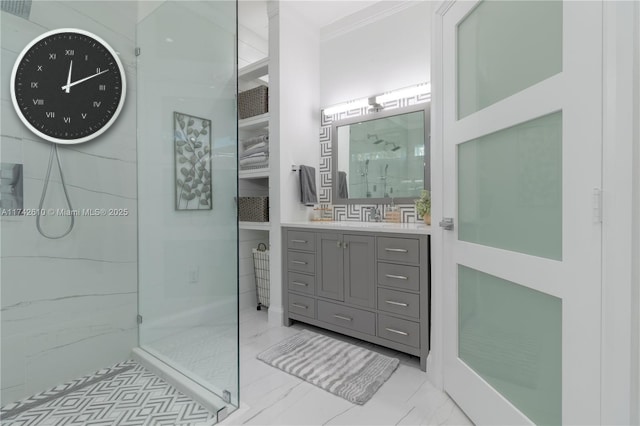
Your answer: 12.11
